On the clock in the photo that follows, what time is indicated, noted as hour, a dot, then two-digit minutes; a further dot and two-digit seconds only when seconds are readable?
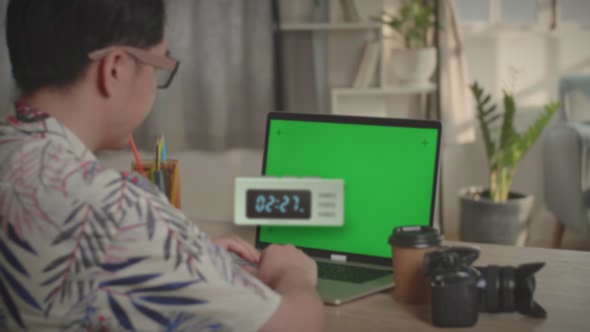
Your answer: 2.27
